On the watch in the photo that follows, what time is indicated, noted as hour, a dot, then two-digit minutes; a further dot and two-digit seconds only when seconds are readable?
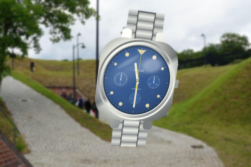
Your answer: 11.30
